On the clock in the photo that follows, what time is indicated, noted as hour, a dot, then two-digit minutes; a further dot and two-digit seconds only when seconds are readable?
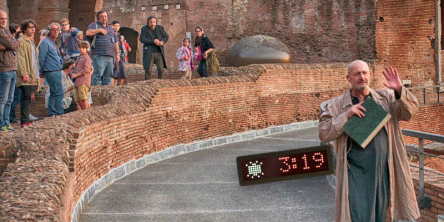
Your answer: 3.19
